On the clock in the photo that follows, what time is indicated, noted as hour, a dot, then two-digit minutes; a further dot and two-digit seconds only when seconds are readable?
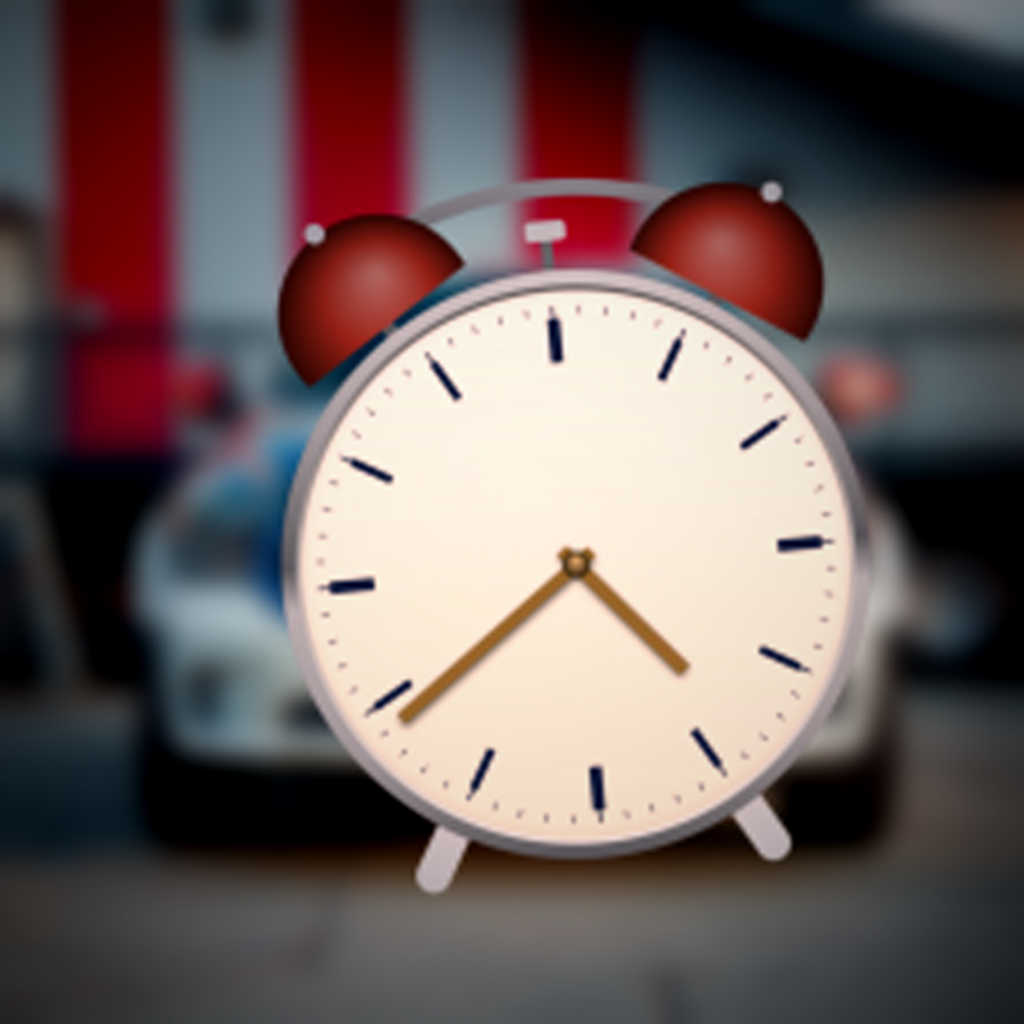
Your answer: 4.39
